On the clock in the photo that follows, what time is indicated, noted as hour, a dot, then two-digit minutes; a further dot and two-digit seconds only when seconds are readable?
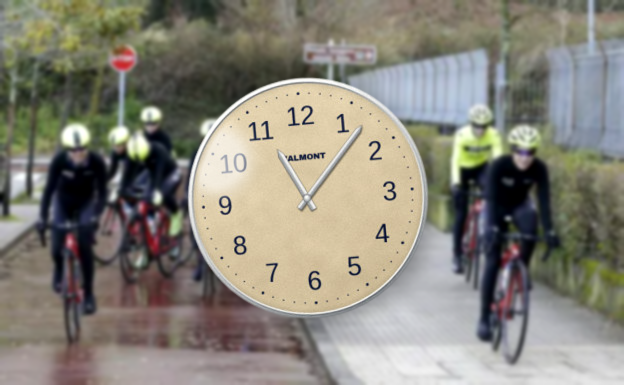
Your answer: 11.07
